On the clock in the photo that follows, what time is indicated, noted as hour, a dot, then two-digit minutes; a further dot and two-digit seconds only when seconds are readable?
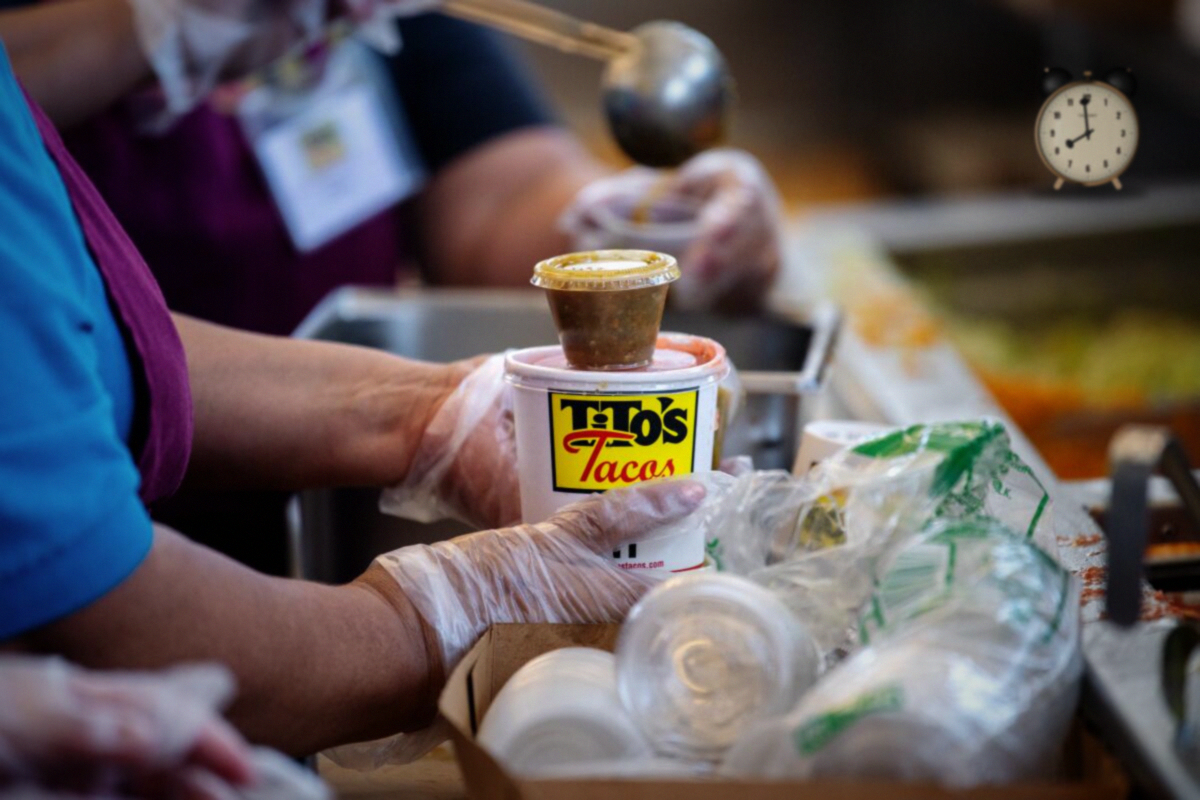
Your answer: 7.59
